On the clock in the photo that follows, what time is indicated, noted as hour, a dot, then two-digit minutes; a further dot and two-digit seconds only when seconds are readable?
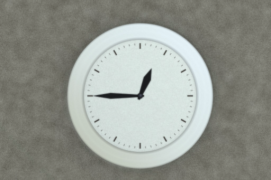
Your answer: 12.45
